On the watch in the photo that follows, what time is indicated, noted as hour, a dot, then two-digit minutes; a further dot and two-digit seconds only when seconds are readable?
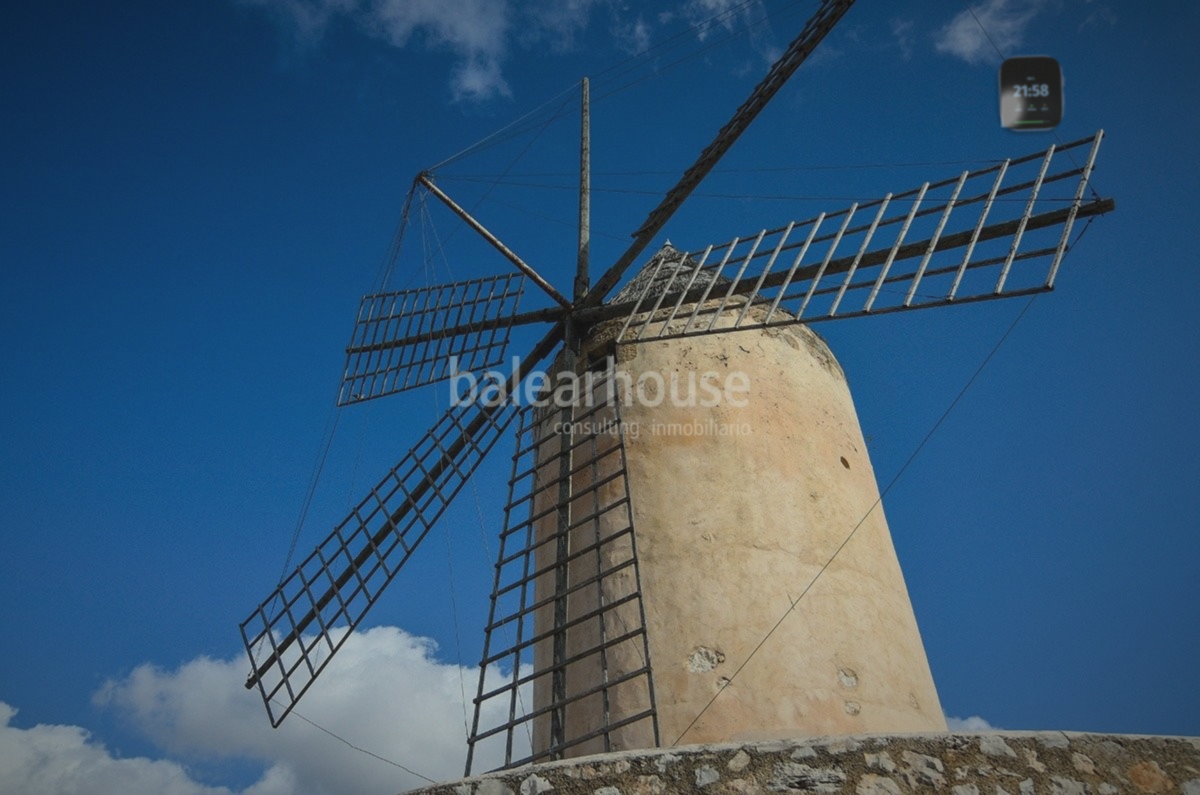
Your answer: 21.58
